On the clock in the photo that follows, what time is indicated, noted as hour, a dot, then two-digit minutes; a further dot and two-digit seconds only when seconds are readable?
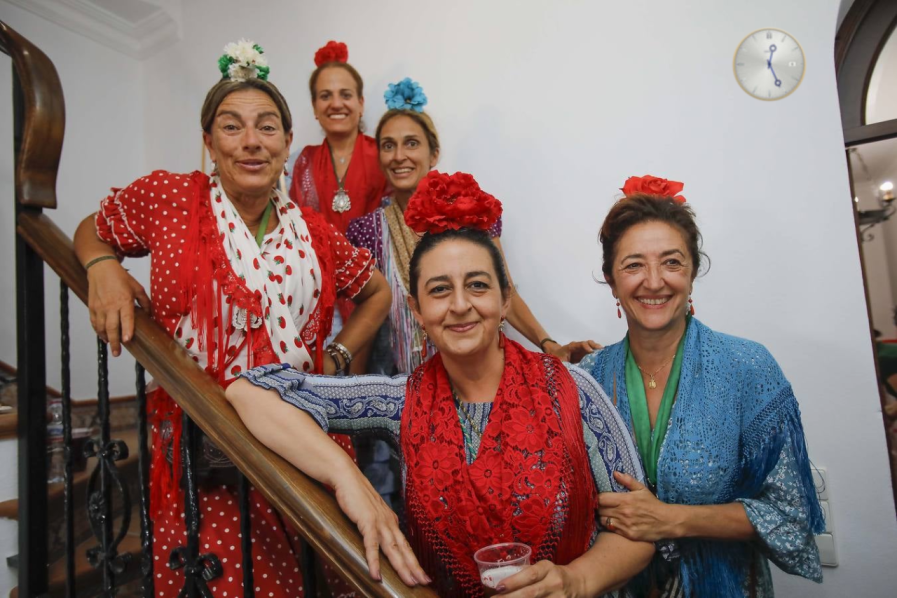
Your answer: 12.26
